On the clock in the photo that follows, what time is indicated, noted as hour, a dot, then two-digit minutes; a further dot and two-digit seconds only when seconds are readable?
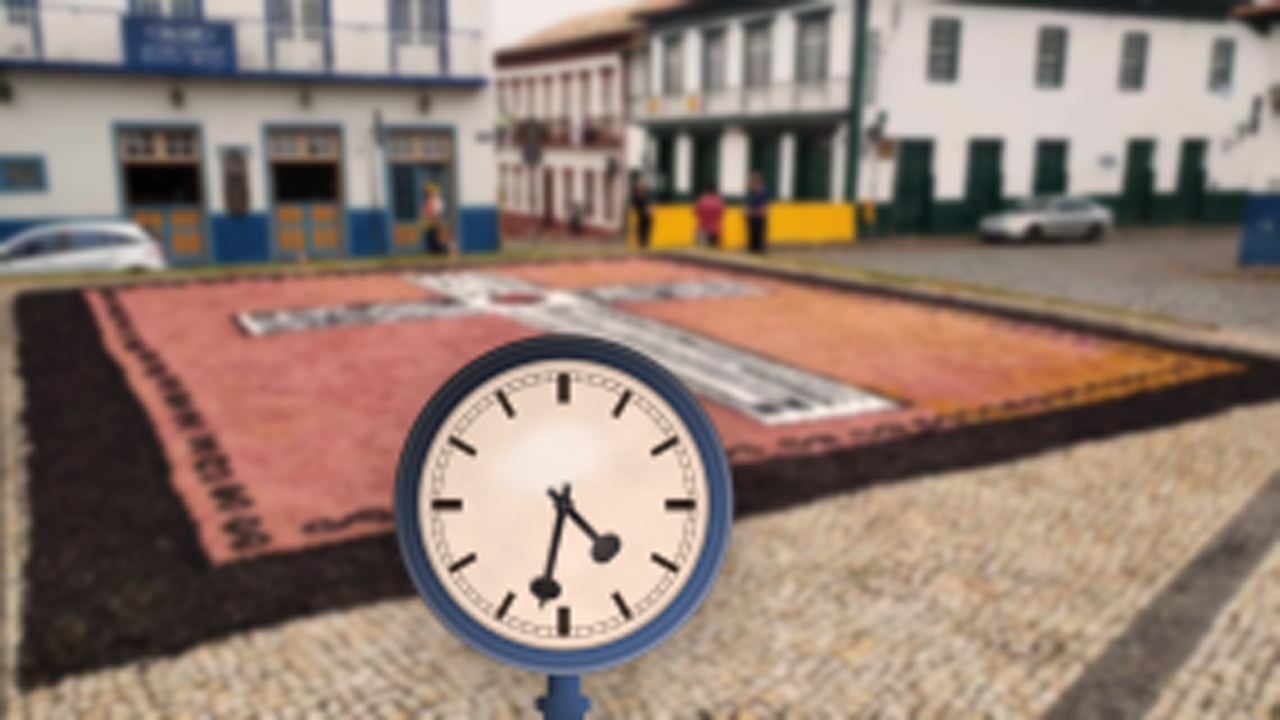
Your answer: 4.32
